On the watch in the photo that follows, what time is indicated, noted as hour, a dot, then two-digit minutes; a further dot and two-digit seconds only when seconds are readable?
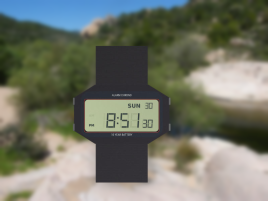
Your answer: 8.51.30
